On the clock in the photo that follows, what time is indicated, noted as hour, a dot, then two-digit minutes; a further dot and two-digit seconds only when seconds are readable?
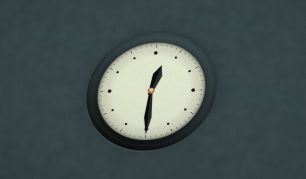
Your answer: 12.30
